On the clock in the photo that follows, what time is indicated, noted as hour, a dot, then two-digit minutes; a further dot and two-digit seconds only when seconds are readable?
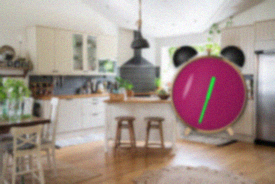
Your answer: 12.33
